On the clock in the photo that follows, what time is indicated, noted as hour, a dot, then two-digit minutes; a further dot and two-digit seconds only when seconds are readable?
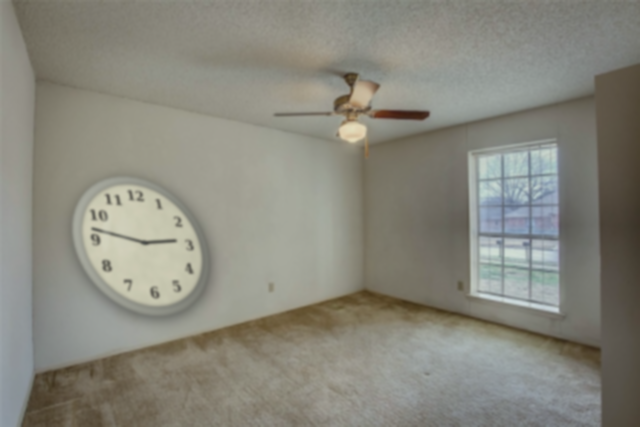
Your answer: 2.47
